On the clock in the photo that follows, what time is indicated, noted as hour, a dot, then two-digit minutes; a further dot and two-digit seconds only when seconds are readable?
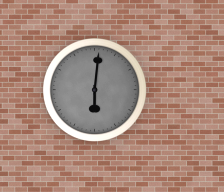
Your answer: 6.01
